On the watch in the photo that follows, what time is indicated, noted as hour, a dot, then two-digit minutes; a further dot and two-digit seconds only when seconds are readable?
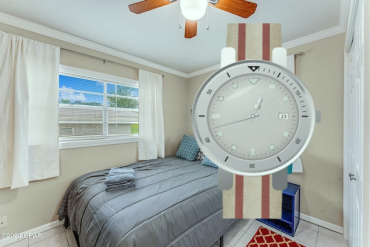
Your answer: 12.42
